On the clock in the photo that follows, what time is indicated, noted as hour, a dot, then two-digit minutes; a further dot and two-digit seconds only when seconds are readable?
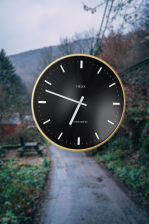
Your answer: 6.48
